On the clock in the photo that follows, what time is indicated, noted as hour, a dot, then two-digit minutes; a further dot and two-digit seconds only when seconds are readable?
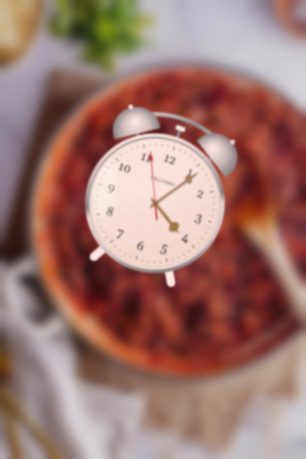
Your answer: 4.05.56
